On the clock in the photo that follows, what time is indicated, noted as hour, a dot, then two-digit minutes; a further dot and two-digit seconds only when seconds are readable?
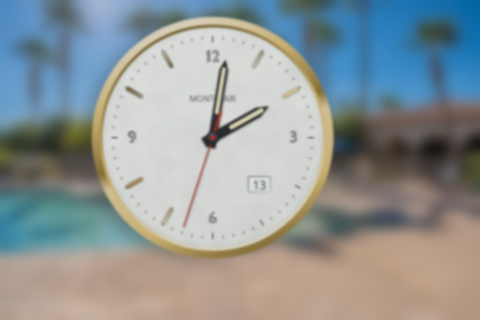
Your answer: 2.01.33
